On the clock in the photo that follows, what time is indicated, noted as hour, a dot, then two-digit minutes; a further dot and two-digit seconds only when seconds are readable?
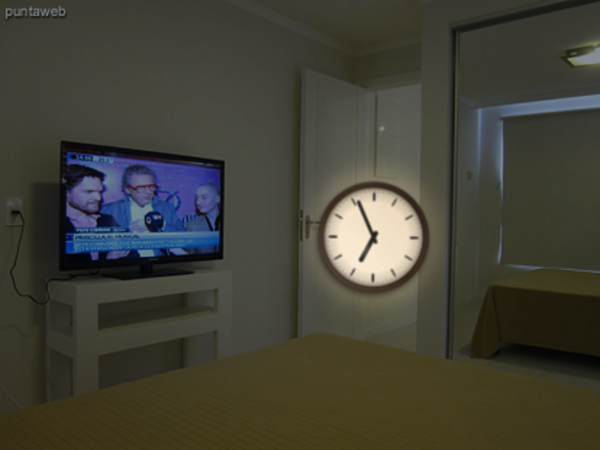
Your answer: 6.56
